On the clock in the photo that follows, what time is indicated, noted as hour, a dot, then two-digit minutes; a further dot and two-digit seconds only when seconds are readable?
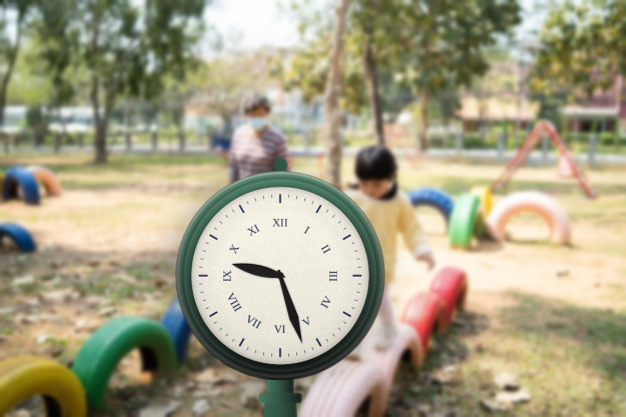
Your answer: 9.27
